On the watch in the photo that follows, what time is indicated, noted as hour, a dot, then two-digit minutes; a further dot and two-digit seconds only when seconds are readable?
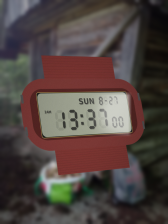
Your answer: 13.37.00
